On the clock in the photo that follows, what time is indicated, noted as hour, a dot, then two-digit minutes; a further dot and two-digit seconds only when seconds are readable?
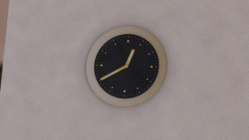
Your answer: 12.40
